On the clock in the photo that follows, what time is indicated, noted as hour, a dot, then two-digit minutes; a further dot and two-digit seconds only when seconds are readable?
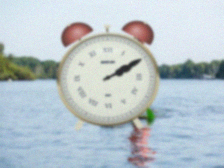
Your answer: 2.10
